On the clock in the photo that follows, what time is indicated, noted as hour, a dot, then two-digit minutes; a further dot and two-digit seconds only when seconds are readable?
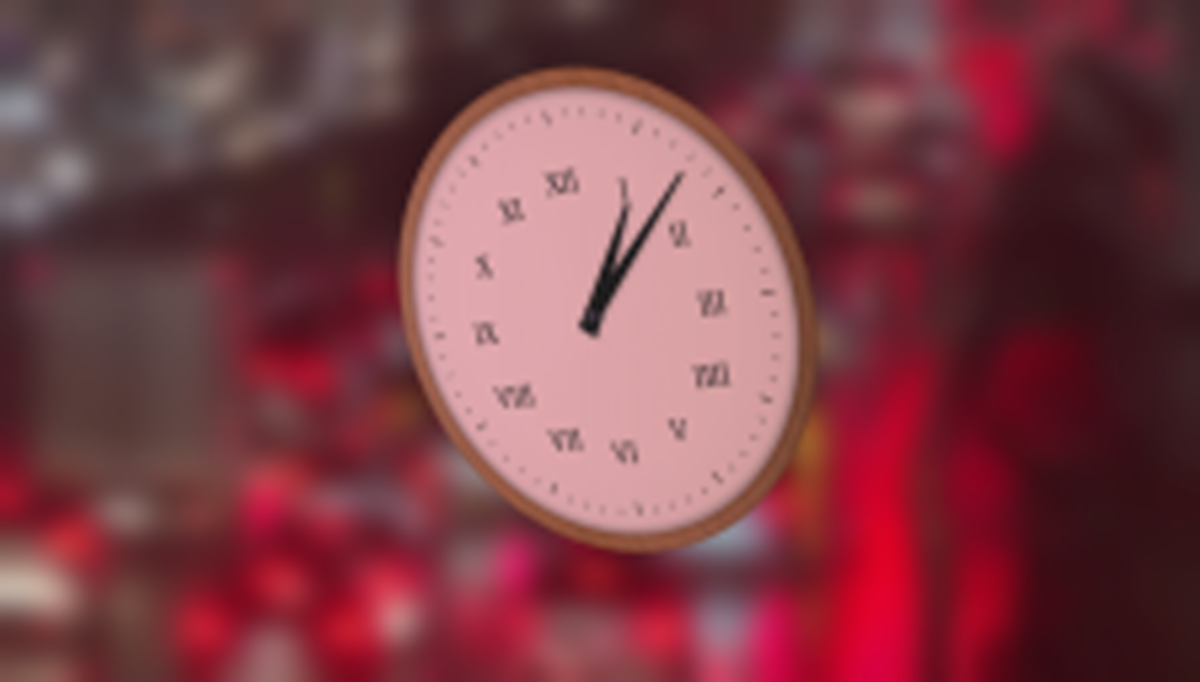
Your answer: 1.08
